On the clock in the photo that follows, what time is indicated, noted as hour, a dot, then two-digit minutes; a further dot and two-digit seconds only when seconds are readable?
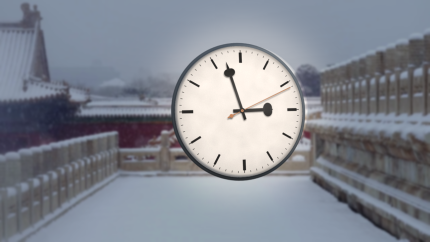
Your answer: 2.57.11
